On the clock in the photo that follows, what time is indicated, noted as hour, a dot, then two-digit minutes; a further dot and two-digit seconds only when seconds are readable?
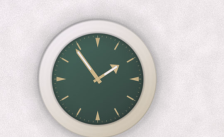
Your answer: 1.54
